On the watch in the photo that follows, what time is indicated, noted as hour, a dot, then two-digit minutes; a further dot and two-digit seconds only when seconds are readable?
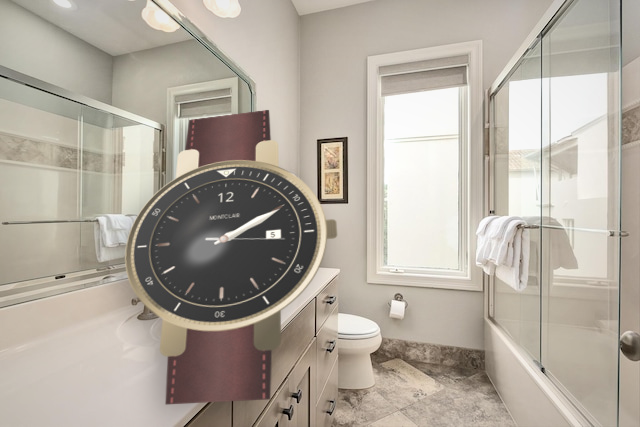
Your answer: 2.10.16
